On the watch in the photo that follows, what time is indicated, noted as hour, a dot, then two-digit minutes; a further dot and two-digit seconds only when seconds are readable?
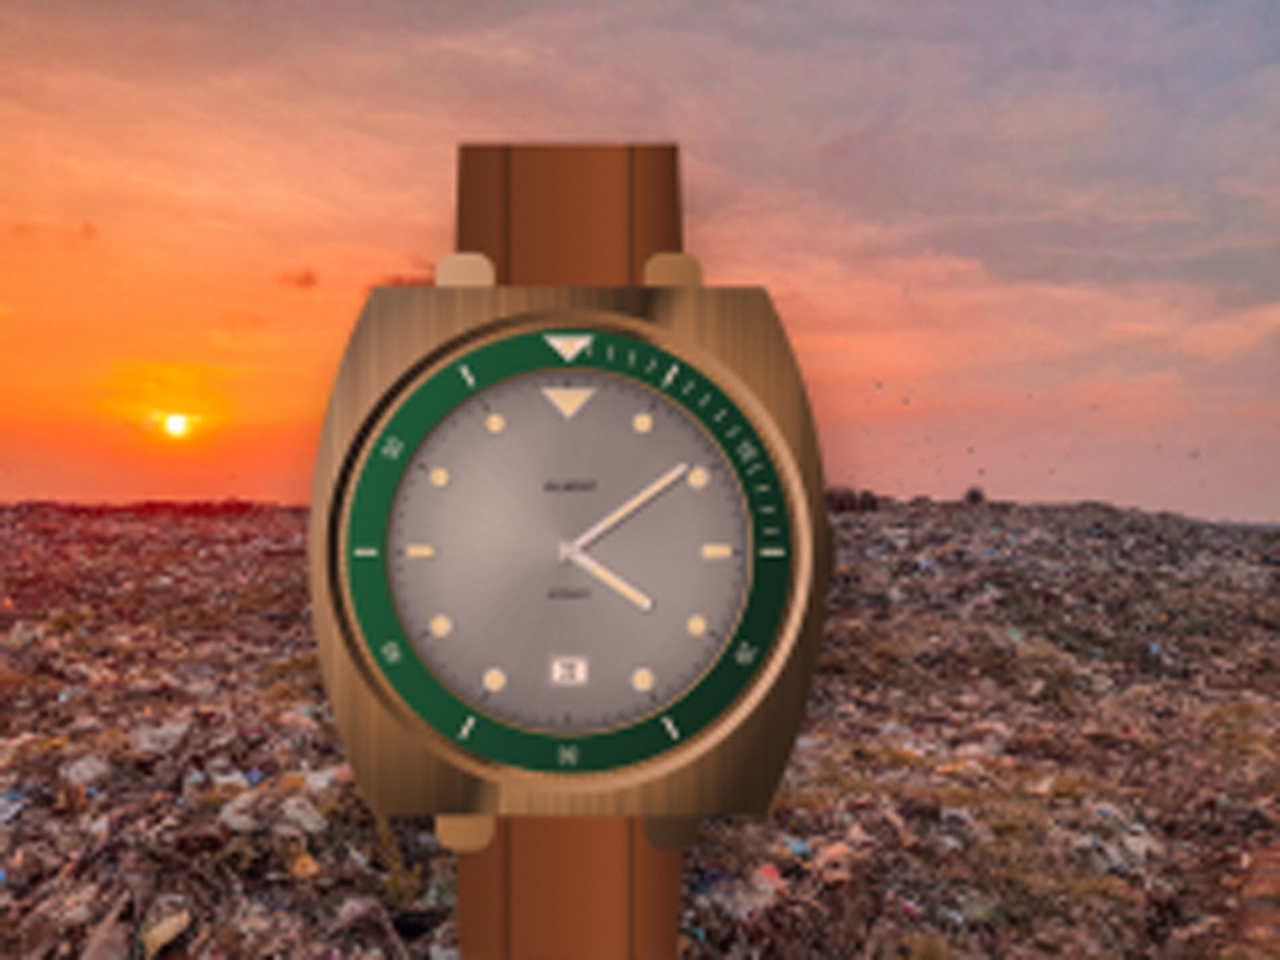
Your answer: 4.09
